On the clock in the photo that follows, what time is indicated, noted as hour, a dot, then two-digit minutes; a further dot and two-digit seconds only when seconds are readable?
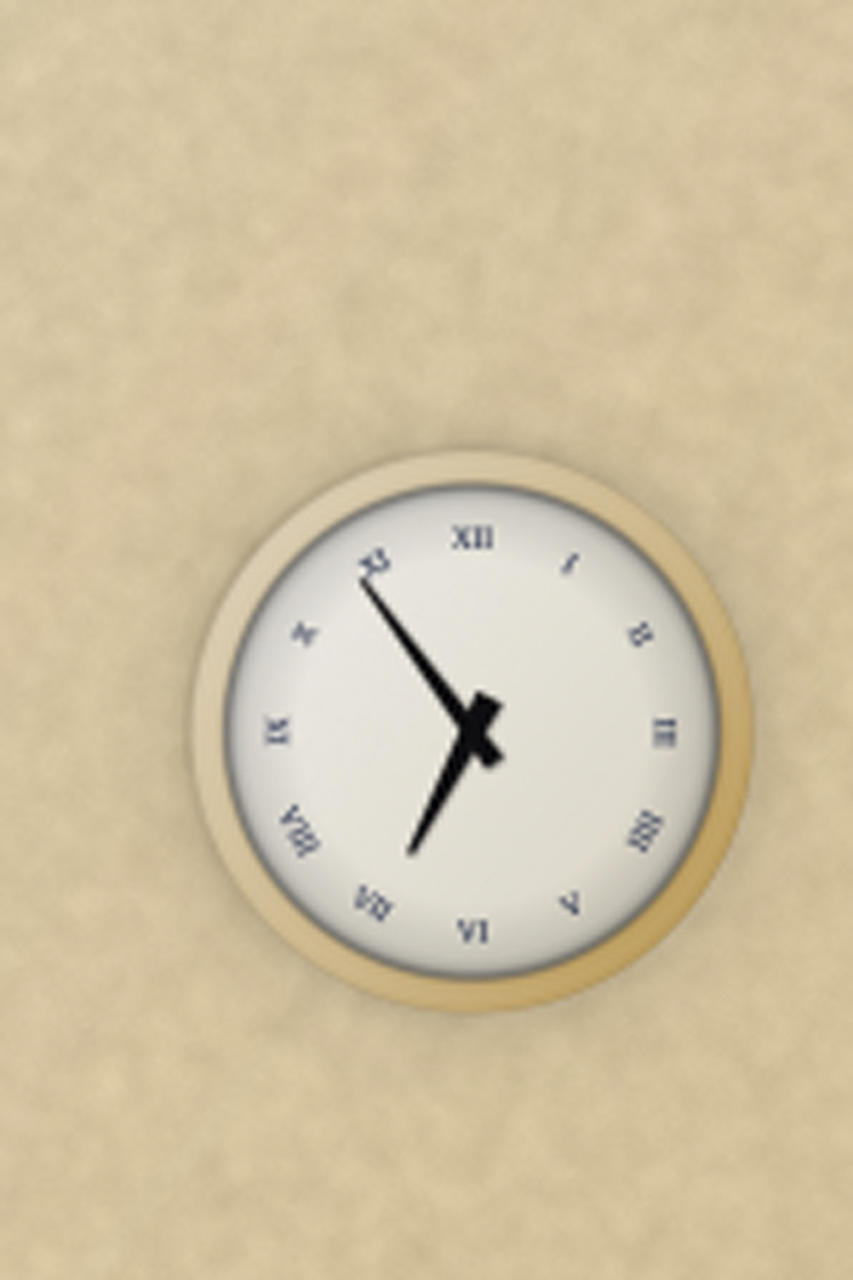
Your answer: 6.54
